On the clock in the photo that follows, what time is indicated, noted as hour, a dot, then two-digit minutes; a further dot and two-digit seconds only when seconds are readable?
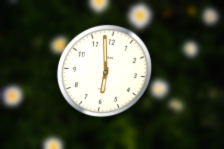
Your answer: 5.58
